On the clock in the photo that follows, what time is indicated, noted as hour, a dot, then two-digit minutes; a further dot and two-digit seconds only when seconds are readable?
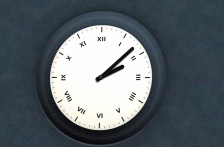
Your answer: 2.08
